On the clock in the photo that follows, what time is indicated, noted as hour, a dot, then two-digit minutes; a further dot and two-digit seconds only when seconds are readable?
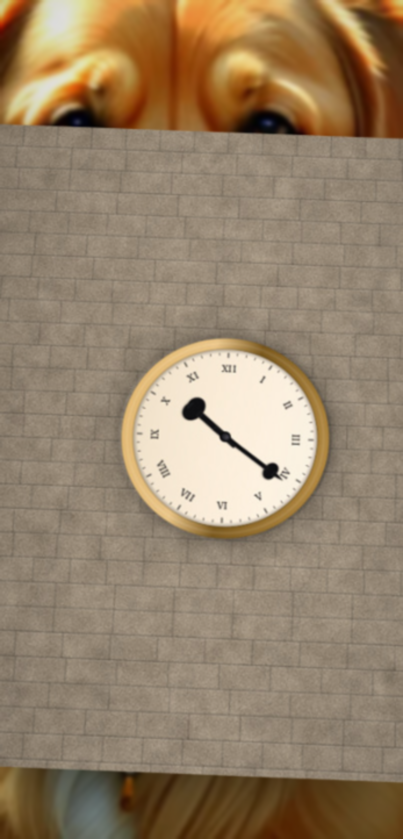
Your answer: 10.21
